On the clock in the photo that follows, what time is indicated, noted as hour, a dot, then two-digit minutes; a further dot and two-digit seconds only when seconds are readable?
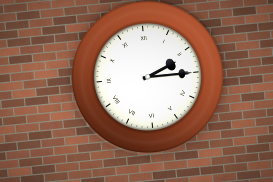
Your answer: 2.15
